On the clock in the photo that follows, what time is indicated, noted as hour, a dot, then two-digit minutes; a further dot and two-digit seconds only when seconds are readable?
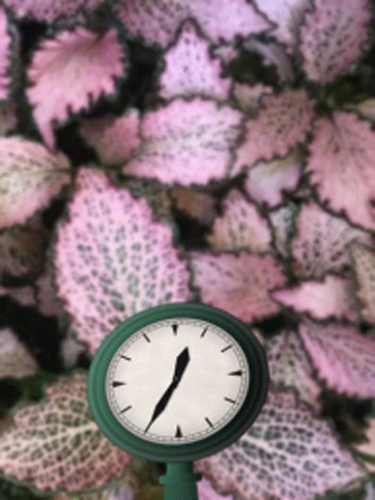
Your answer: 12.35
